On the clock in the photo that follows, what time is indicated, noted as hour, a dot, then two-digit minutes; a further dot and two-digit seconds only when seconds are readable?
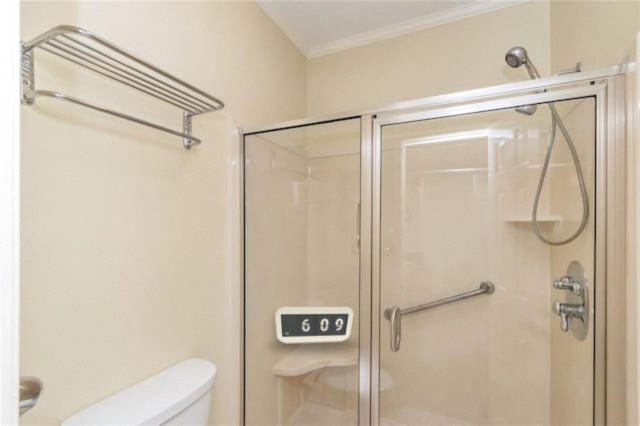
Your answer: 6.09
